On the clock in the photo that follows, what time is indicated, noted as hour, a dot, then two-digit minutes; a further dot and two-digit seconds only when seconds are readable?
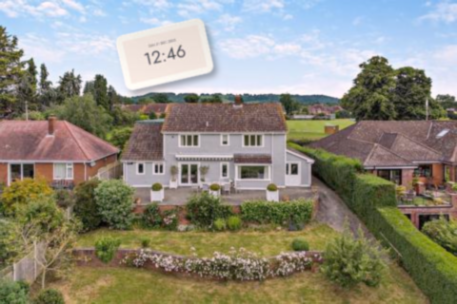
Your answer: 12.46
